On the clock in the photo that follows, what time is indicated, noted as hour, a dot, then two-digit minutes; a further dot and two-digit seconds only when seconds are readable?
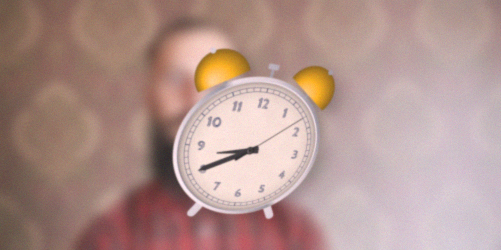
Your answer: 8.40.08
